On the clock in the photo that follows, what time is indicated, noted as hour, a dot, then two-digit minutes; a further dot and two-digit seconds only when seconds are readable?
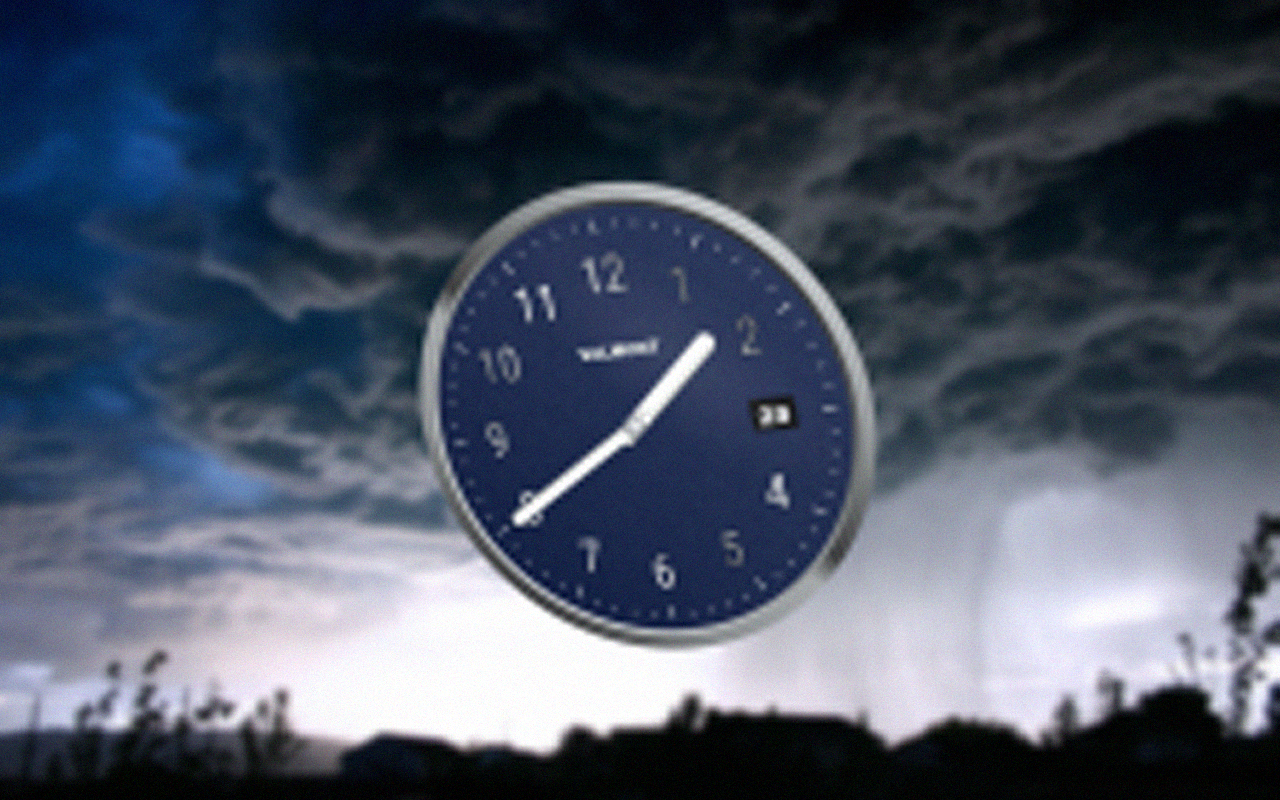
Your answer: 1.40
